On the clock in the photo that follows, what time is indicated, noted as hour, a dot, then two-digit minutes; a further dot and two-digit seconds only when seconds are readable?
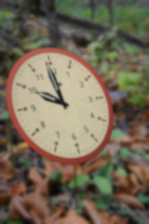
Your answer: 9.59
